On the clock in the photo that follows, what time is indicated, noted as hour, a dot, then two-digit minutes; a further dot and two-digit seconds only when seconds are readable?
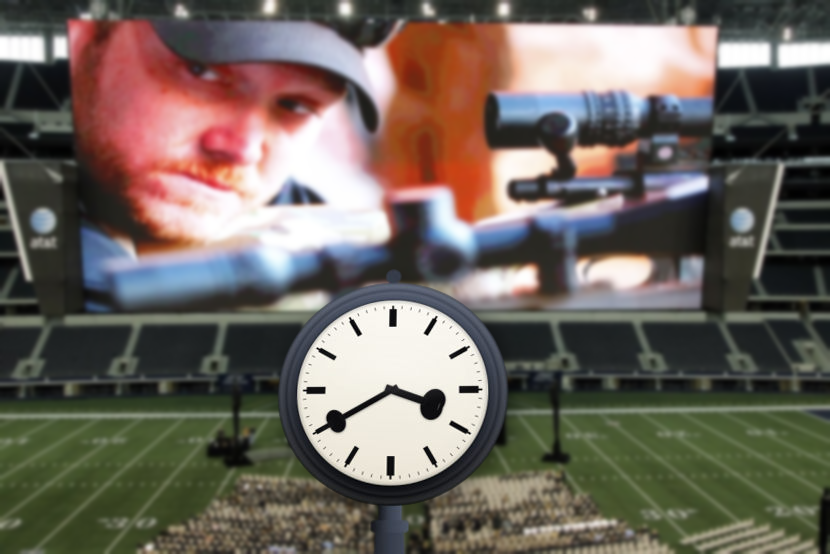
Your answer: 3.40
